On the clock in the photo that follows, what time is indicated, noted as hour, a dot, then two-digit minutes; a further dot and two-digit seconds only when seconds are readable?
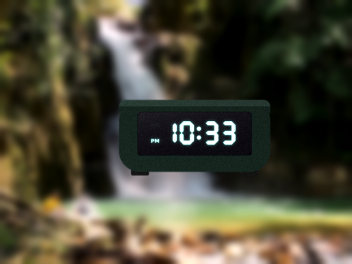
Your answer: 10.33
